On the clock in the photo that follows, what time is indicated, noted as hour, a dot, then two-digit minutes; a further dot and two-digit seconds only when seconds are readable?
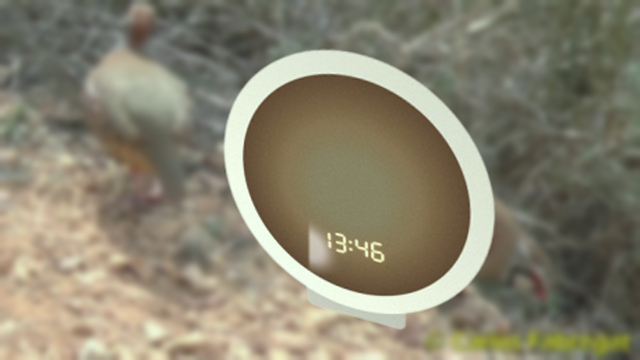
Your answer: 13.46
